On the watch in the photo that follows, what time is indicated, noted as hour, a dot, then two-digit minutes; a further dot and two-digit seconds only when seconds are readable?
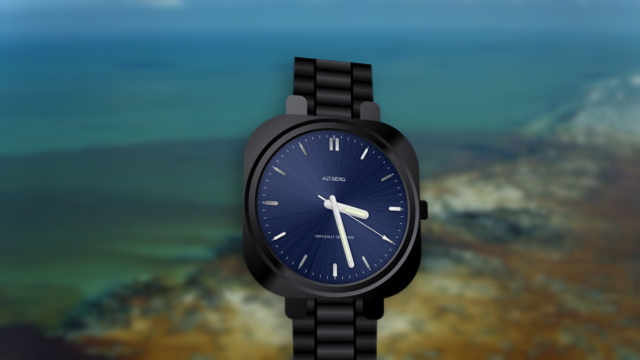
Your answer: 3.27.20
